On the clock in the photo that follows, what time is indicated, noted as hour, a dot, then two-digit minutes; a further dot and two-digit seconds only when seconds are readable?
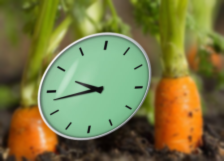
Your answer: 9.43
